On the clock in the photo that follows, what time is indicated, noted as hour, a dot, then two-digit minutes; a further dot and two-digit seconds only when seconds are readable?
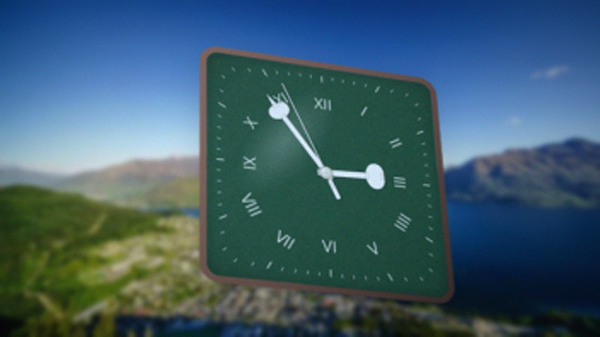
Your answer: 2.53.56
